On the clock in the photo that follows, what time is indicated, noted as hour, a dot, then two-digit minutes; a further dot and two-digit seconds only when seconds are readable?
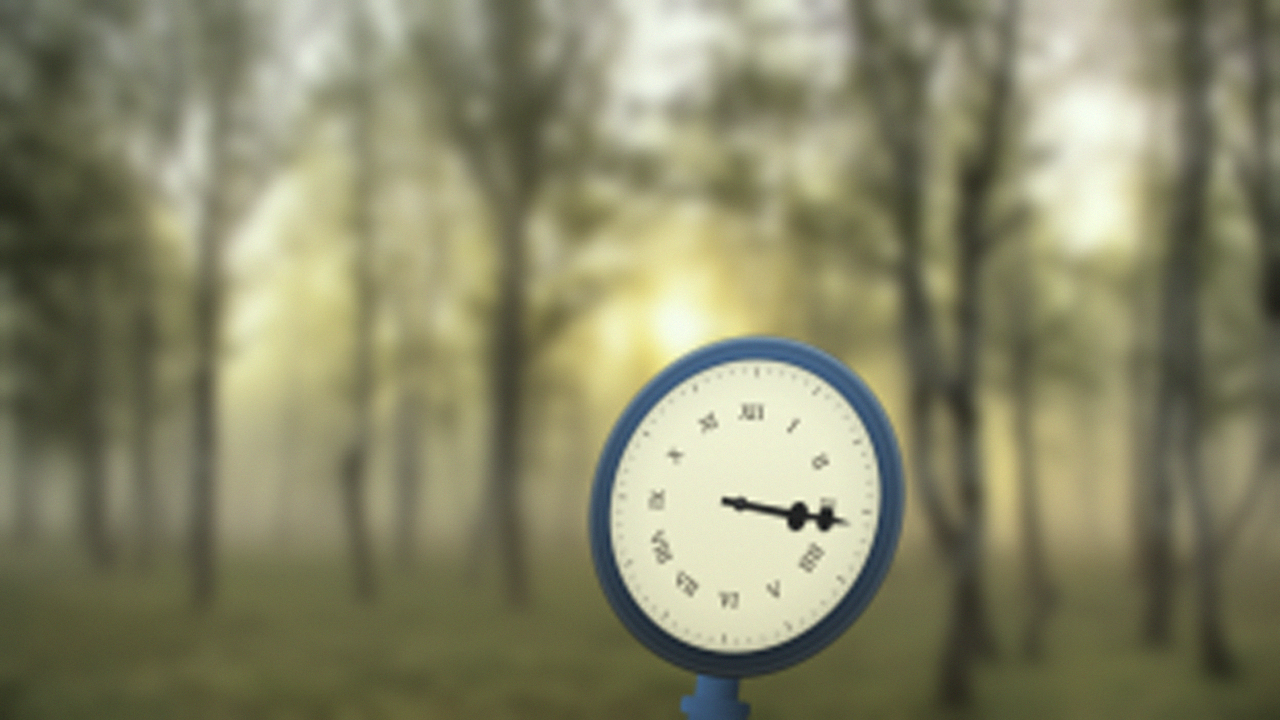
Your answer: 3.16
